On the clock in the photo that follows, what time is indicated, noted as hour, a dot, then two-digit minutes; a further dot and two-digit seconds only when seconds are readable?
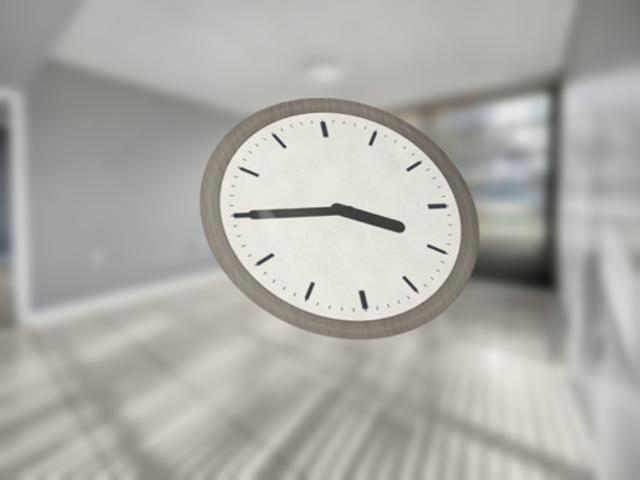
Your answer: 3.45
